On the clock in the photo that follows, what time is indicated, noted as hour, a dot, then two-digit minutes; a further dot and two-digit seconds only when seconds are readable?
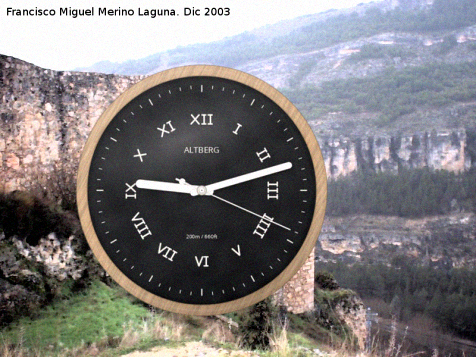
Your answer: 9.12.19
